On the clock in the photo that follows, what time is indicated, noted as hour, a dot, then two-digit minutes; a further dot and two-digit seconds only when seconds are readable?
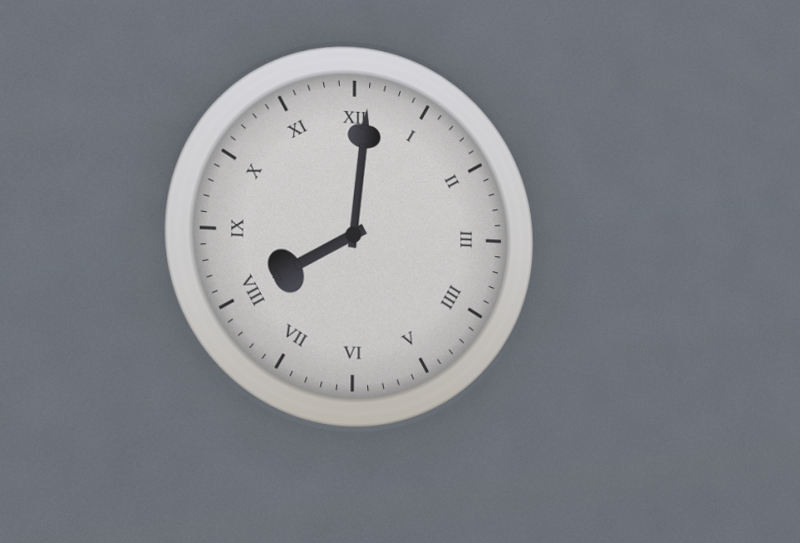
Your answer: 8.01
